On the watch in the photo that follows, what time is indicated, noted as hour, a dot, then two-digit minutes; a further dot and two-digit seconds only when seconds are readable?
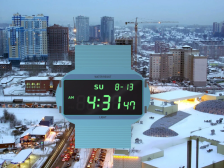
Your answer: 4.31.47
